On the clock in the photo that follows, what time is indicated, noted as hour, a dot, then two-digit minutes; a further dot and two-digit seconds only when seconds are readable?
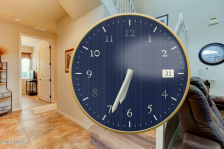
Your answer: 6.34
